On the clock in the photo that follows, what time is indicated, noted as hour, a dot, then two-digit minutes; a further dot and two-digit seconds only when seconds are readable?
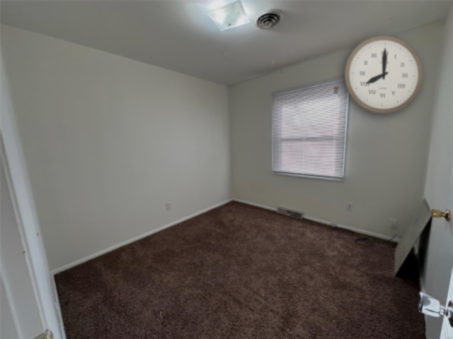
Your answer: 8.00
